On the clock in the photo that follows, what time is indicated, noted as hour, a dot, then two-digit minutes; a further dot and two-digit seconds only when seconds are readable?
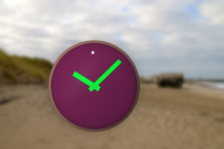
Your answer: 10.08
